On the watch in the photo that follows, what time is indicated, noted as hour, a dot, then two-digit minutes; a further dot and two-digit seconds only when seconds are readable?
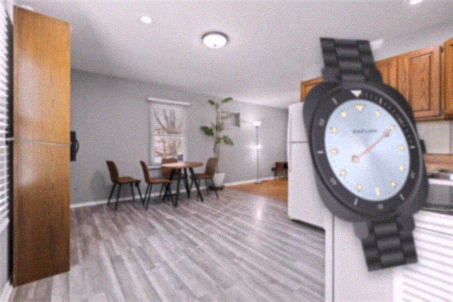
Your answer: 8.10
